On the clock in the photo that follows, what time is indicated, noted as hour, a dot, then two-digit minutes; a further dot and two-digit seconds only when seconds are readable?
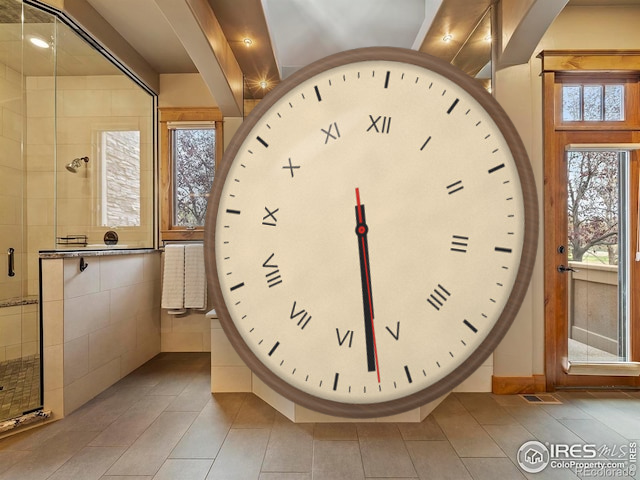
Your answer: 5.27.27
